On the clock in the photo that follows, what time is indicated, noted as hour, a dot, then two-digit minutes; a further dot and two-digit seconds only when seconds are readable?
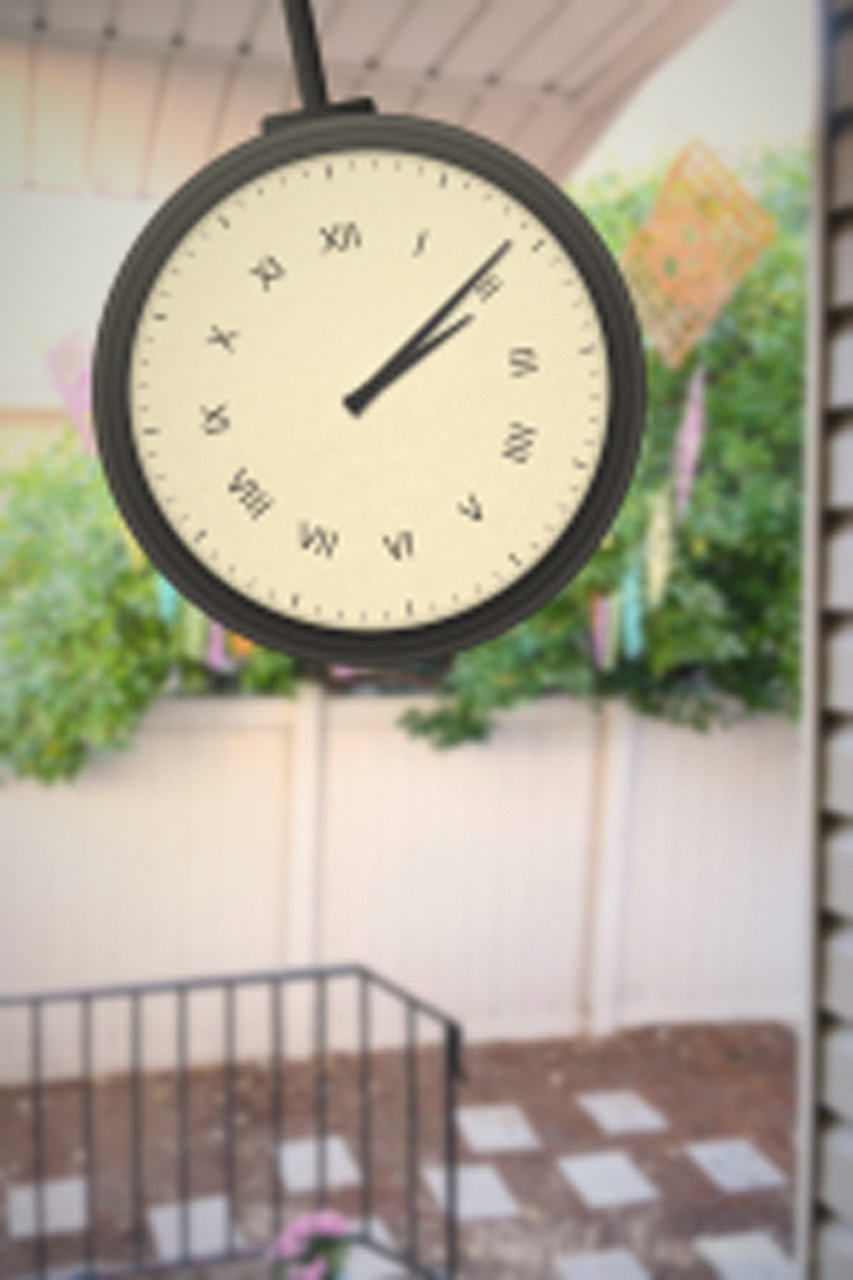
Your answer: 2.09
